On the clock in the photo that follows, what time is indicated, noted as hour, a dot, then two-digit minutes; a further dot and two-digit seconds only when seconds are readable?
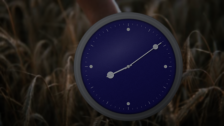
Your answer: 8.09
